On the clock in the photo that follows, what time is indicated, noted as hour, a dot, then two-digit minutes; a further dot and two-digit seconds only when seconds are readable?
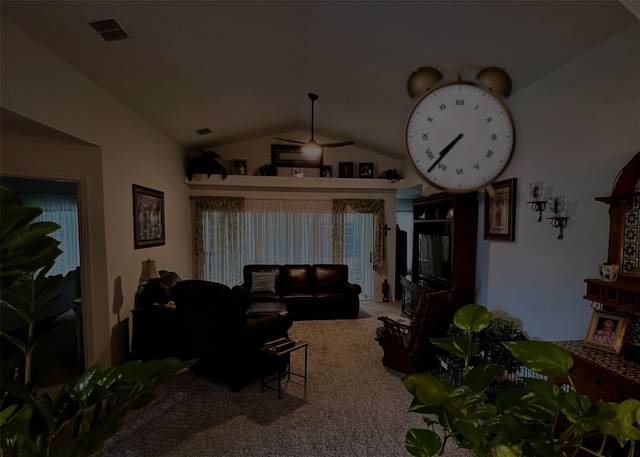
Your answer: 7.37
